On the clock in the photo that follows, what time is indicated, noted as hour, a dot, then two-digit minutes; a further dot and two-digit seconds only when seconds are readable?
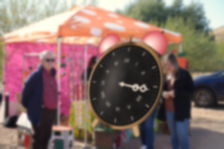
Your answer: 3.16
